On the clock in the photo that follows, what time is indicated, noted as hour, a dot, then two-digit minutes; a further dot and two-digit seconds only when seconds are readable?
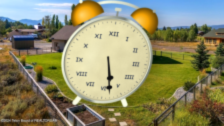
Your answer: 5.28
